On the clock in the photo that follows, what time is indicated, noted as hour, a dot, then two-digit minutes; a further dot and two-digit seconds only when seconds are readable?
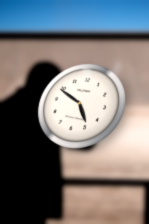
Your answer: 4.49
